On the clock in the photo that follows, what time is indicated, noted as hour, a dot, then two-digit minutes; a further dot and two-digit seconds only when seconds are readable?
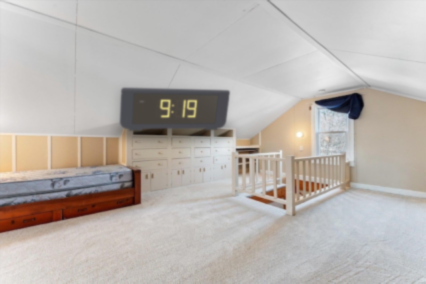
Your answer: 9.19
